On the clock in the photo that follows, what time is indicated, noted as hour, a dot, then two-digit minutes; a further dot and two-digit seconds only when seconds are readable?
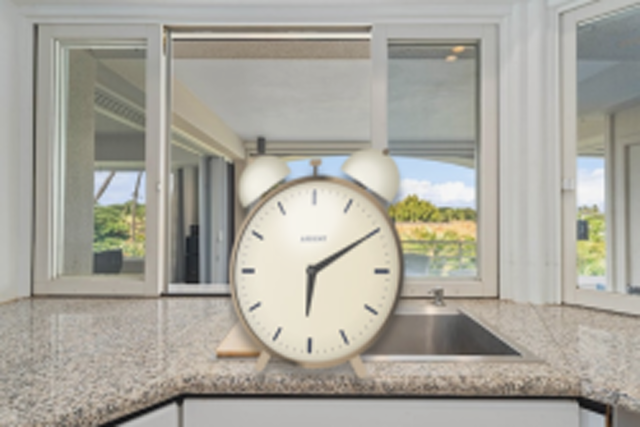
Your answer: 6.10
